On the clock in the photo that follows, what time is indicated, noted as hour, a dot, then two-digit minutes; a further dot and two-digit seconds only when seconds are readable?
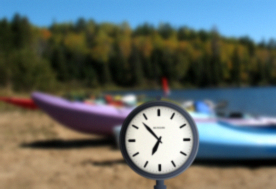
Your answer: 6.53
